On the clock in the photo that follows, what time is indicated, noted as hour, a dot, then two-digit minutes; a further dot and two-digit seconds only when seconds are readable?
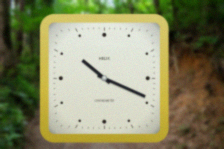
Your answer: 10.19
